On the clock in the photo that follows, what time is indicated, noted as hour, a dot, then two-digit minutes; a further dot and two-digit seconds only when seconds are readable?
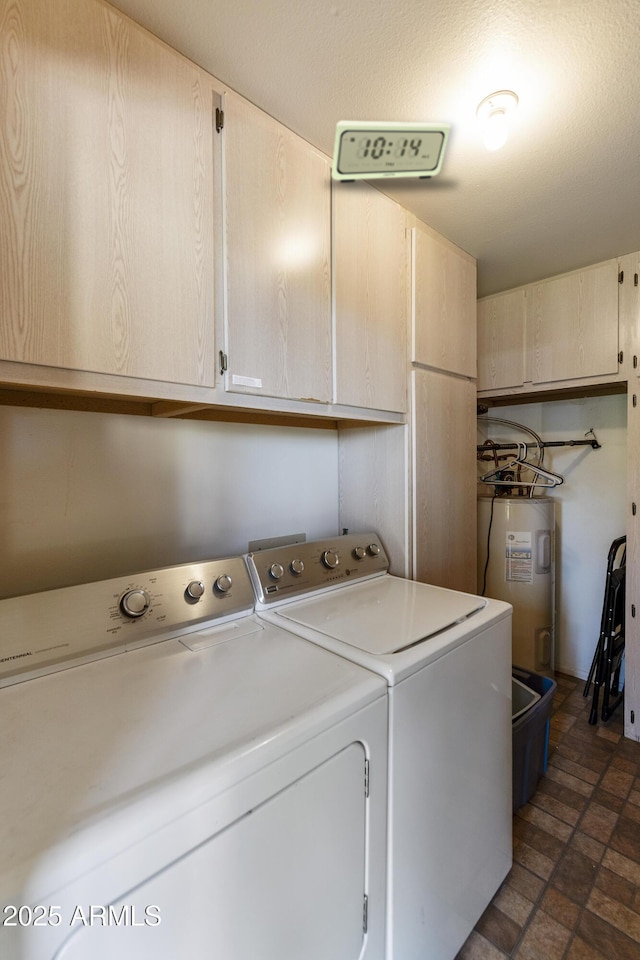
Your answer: 10.14
